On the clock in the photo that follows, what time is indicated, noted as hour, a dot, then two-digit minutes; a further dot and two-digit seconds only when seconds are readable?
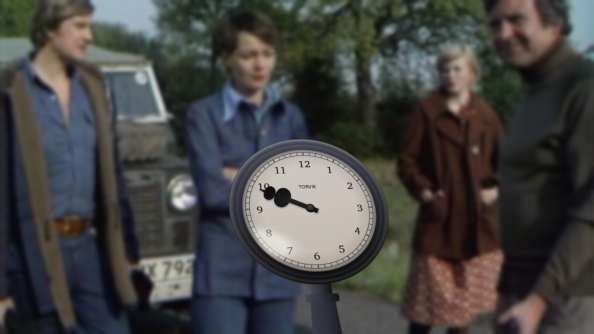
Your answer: 9.49
